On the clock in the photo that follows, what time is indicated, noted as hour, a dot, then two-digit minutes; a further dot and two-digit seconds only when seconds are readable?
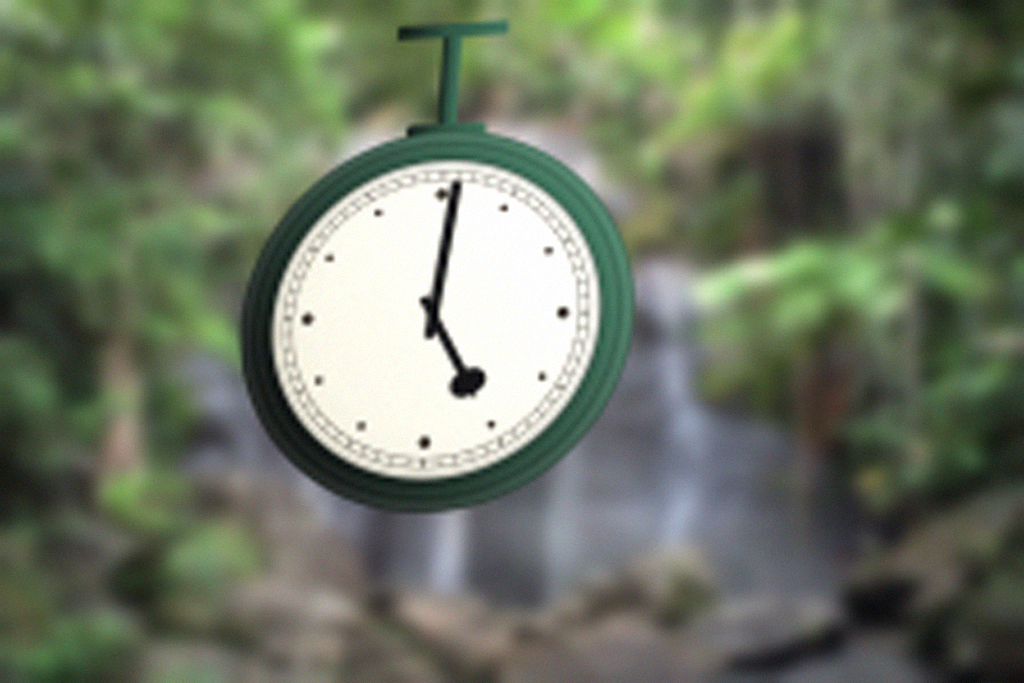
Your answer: 5.01
